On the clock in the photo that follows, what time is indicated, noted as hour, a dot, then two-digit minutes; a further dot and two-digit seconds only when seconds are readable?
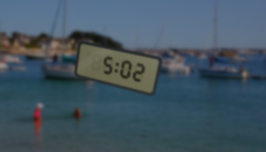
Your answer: 5.02
